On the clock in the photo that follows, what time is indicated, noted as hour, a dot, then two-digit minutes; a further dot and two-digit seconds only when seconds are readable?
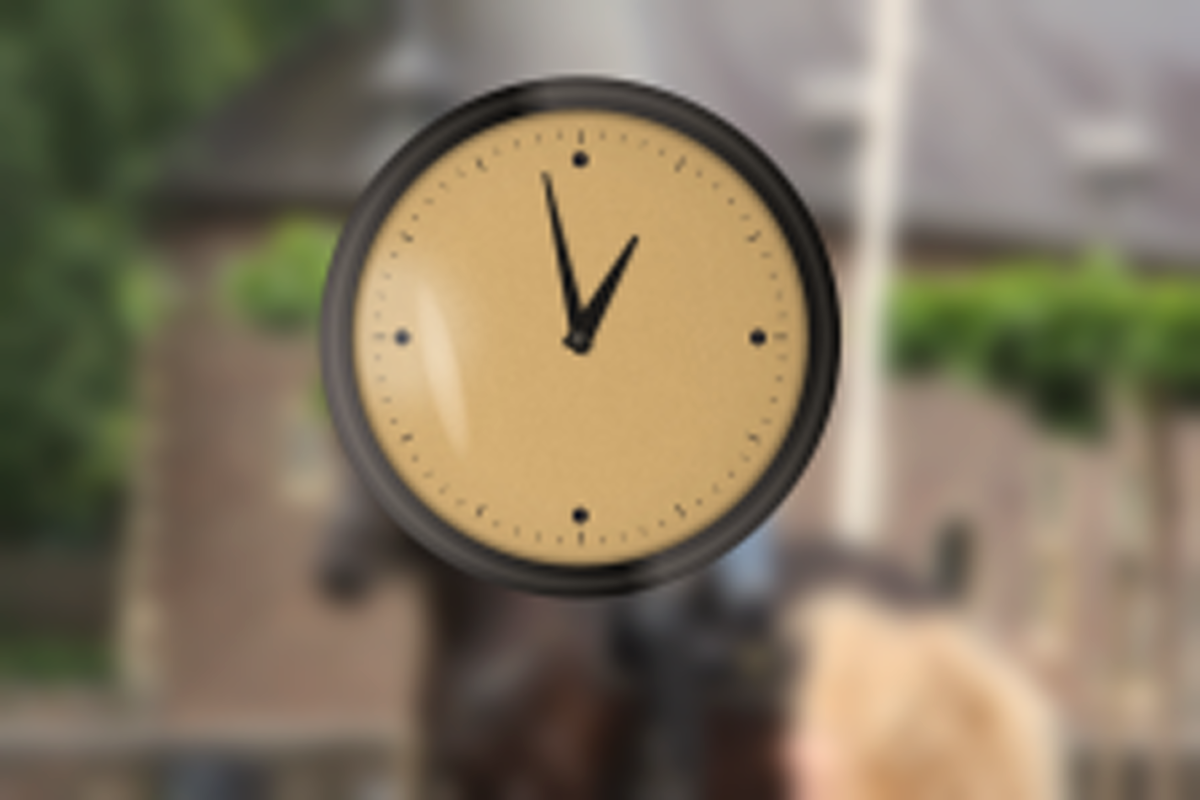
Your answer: 12.58
